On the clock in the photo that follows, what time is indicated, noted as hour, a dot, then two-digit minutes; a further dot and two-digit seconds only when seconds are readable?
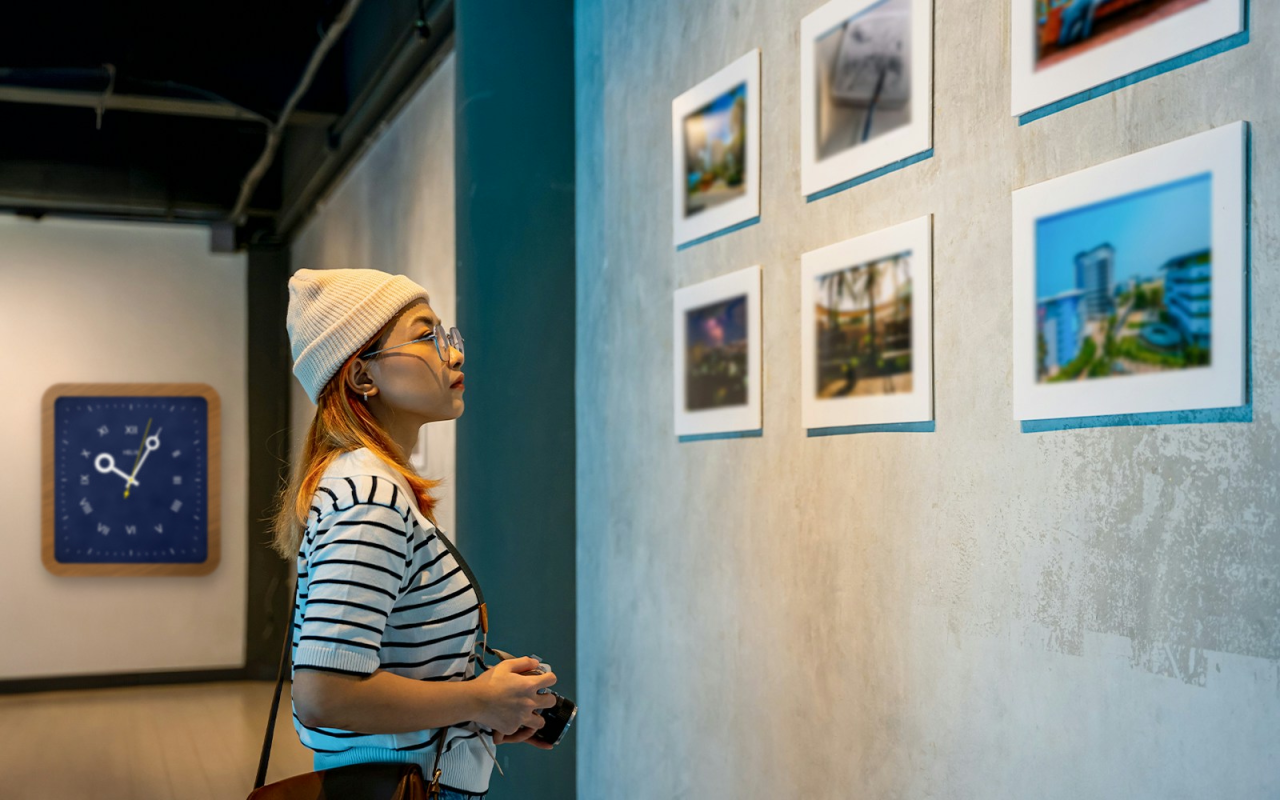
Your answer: 10.05.03
